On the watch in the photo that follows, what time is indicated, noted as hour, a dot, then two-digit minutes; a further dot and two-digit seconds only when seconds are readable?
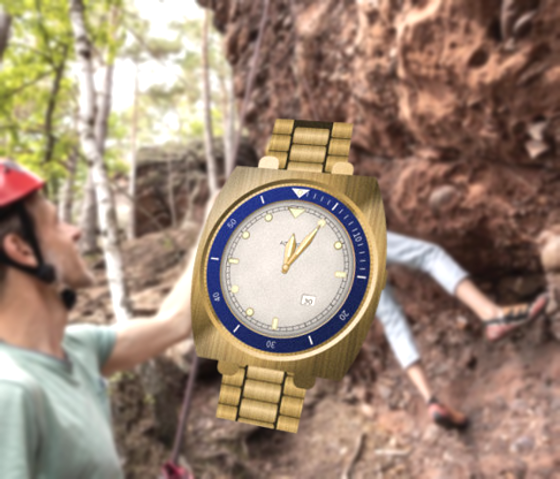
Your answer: 12.05
